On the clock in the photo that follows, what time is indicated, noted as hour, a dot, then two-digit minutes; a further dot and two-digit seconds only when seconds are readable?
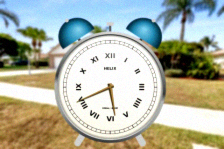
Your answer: 5.41
